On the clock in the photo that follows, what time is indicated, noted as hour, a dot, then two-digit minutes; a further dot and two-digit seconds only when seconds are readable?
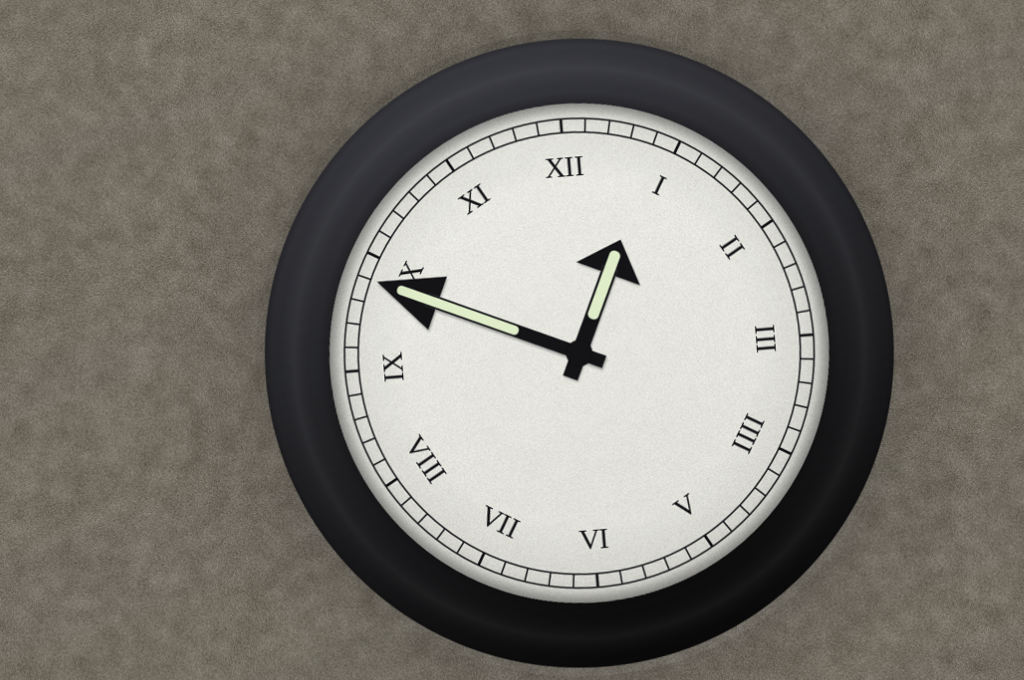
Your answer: 12.49
